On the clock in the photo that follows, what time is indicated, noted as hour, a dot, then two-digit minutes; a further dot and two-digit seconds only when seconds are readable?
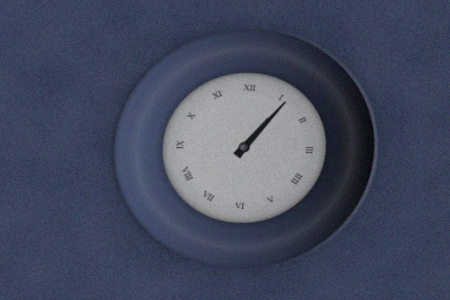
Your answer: 1.06
